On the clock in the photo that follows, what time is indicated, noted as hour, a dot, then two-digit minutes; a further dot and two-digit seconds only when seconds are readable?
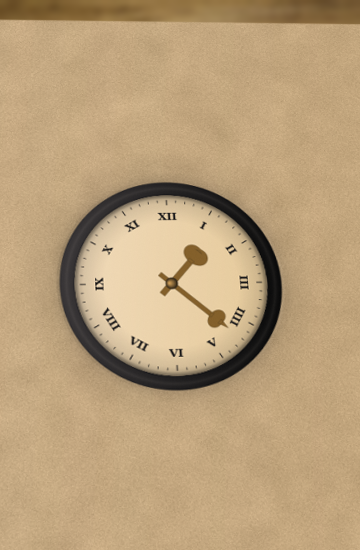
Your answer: 1.22
